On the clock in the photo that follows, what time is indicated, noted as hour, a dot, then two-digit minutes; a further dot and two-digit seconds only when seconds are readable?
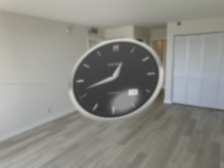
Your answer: 12.42
